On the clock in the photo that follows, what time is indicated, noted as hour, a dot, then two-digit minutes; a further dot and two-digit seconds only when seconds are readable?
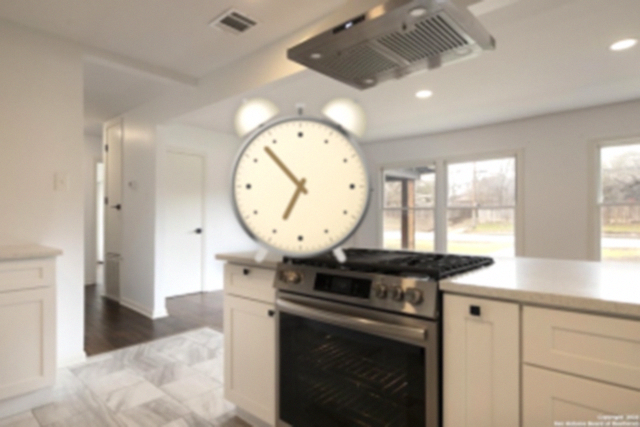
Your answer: 6.53
